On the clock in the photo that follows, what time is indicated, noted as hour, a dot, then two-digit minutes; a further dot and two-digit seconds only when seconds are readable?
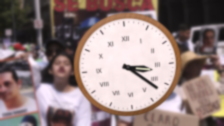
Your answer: 3.22
